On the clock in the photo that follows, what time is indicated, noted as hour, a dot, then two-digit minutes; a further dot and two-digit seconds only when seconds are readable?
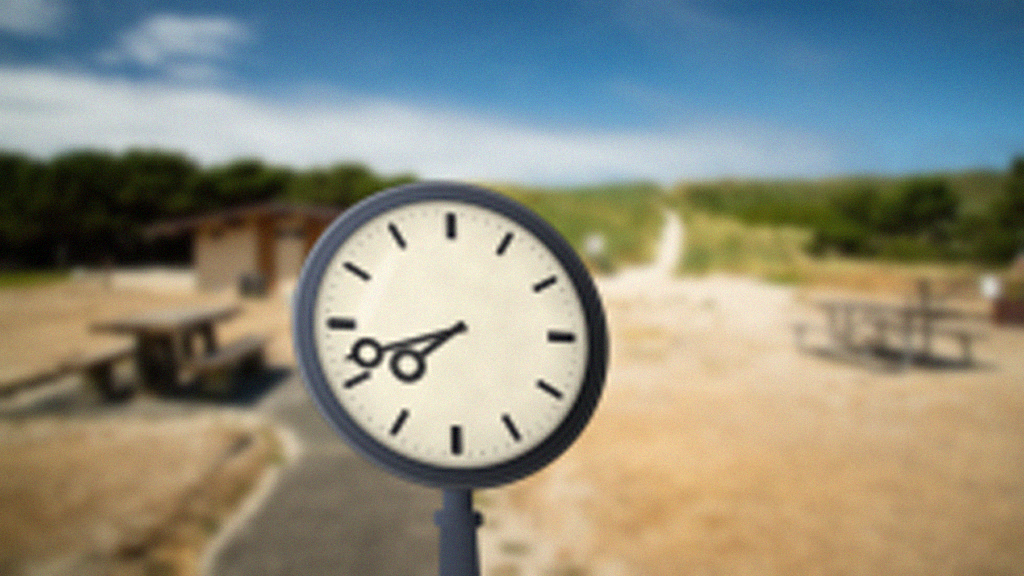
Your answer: 7.42
